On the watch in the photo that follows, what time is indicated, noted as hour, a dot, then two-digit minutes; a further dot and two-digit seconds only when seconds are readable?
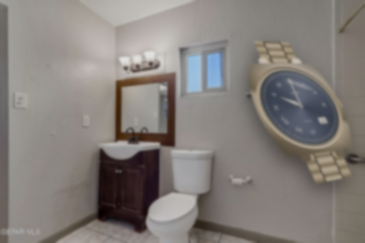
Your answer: 10.00
